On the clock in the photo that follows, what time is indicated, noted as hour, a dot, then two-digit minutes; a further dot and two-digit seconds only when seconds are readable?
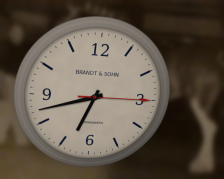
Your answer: 6.42.15
